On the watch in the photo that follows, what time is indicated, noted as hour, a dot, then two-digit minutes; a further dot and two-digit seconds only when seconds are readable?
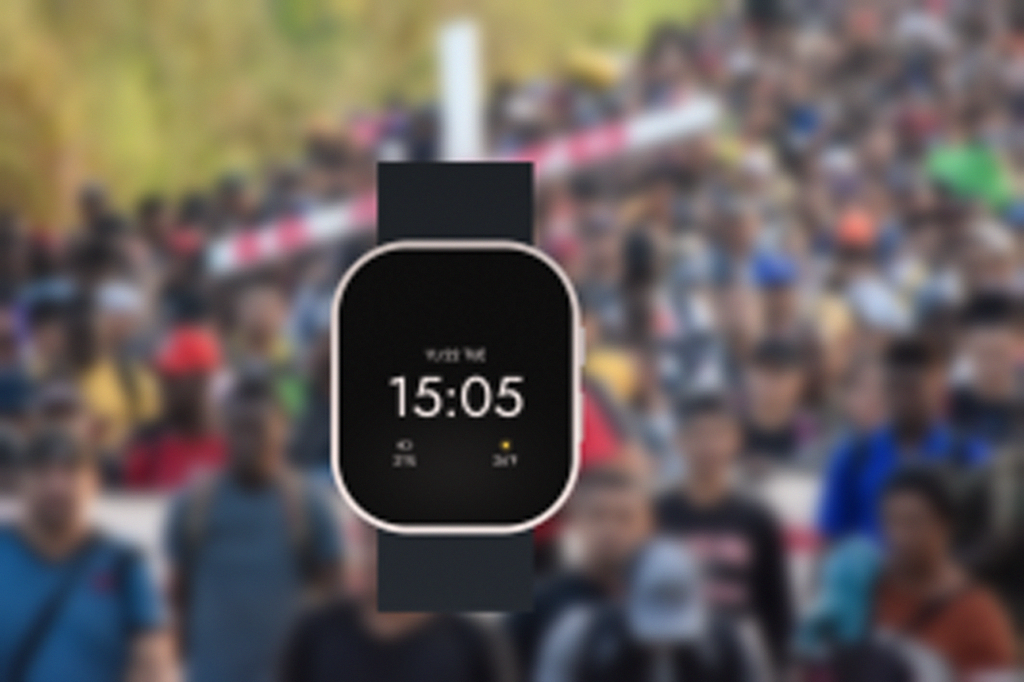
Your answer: 15.05
